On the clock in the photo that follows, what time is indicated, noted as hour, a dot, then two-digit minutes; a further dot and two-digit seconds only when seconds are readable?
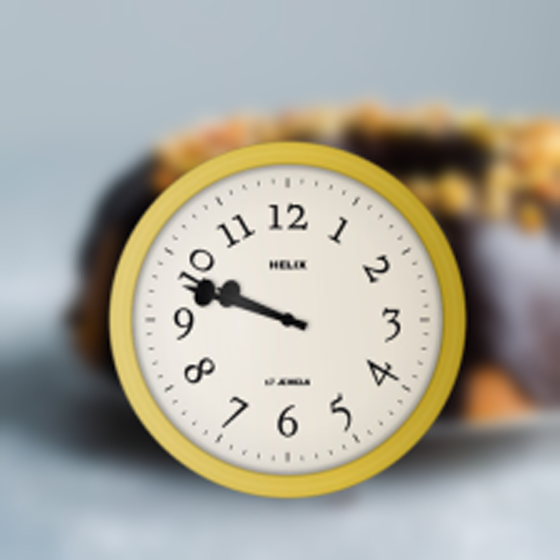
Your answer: 9.48
